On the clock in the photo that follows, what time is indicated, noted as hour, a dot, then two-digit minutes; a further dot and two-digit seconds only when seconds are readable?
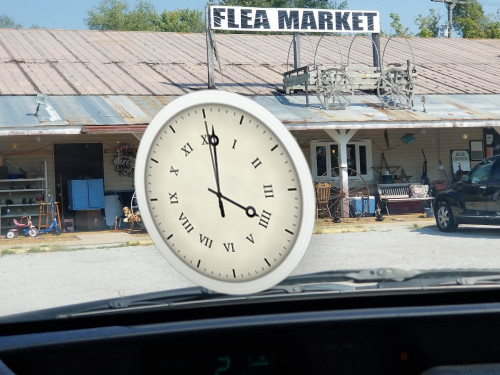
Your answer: 4.01.00
